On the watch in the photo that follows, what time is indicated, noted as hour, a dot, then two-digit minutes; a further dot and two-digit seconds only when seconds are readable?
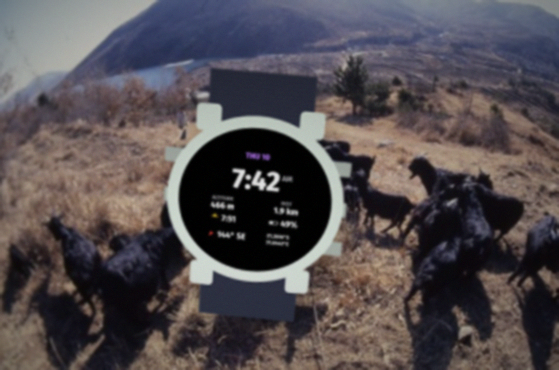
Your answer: 7.42
